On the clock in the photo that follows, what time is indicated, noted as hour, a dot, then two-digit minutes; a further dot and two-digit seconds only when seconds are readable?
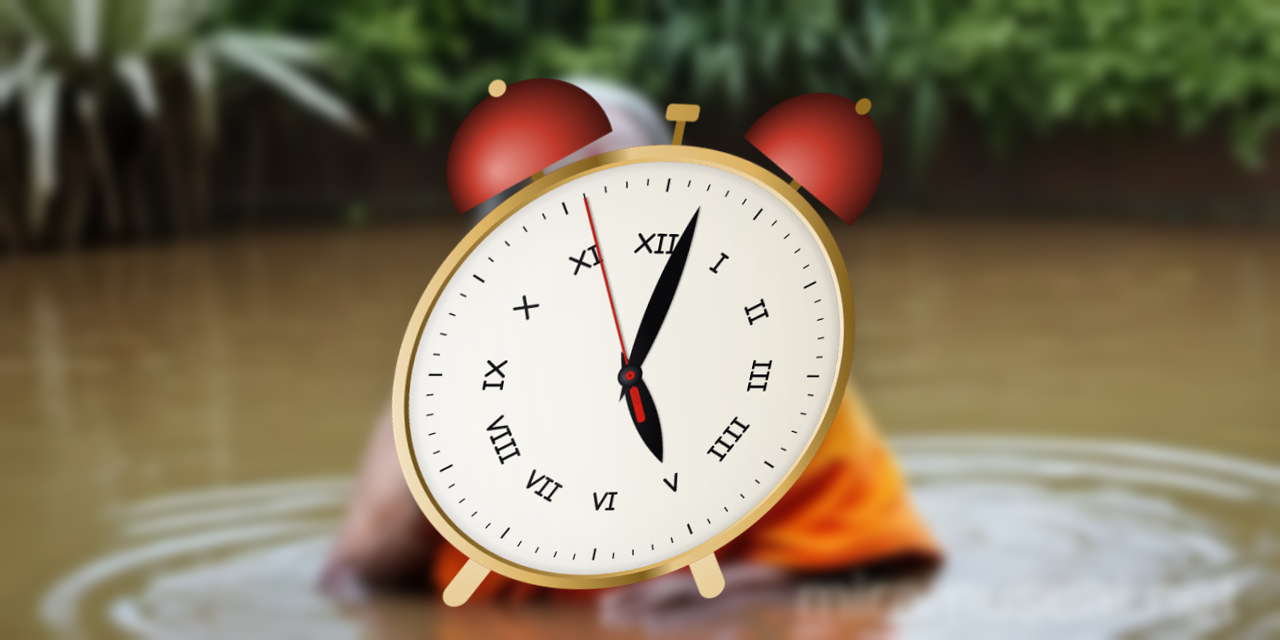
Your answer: 5.01.56
